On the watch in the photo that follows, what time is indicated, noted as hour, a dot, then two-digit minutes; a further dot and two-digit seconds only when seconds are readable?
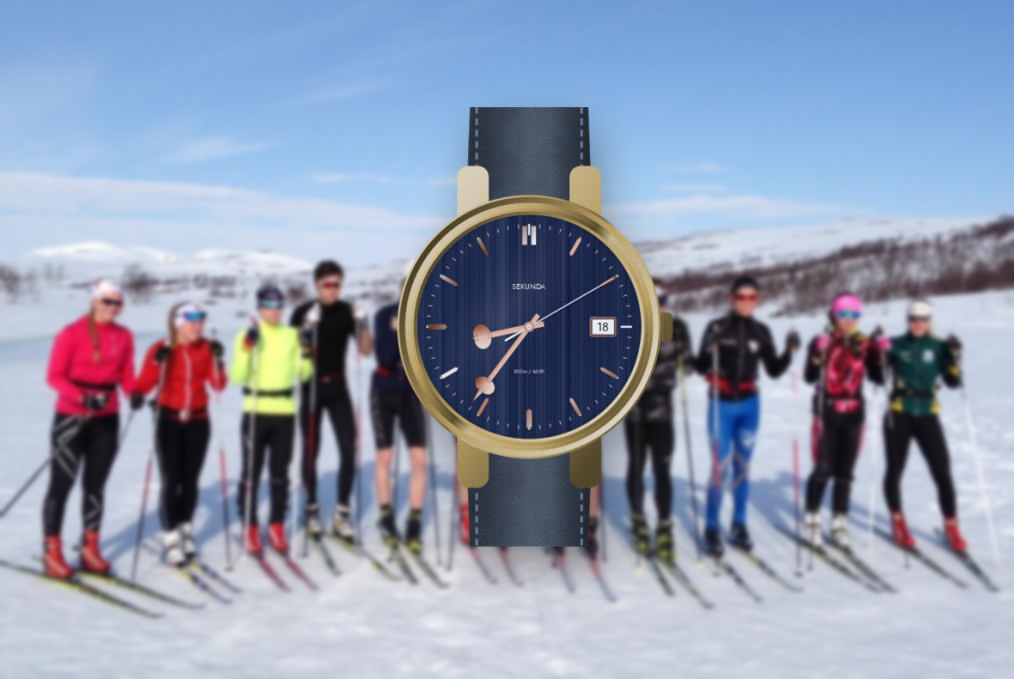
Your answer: 8.36.10
